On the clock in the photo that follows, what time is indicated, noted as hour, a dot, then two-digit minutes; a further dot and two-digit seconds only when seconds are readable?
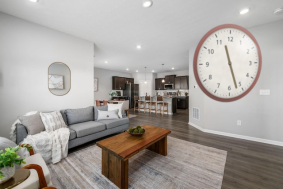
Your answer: 11.27
